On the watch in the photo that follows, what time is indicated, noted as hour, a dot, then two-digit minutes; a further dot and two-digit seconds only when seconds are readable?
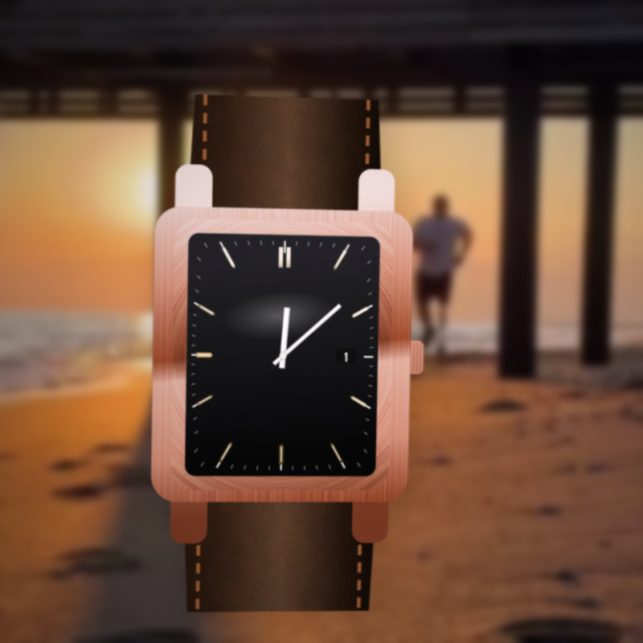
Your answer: 12.08
